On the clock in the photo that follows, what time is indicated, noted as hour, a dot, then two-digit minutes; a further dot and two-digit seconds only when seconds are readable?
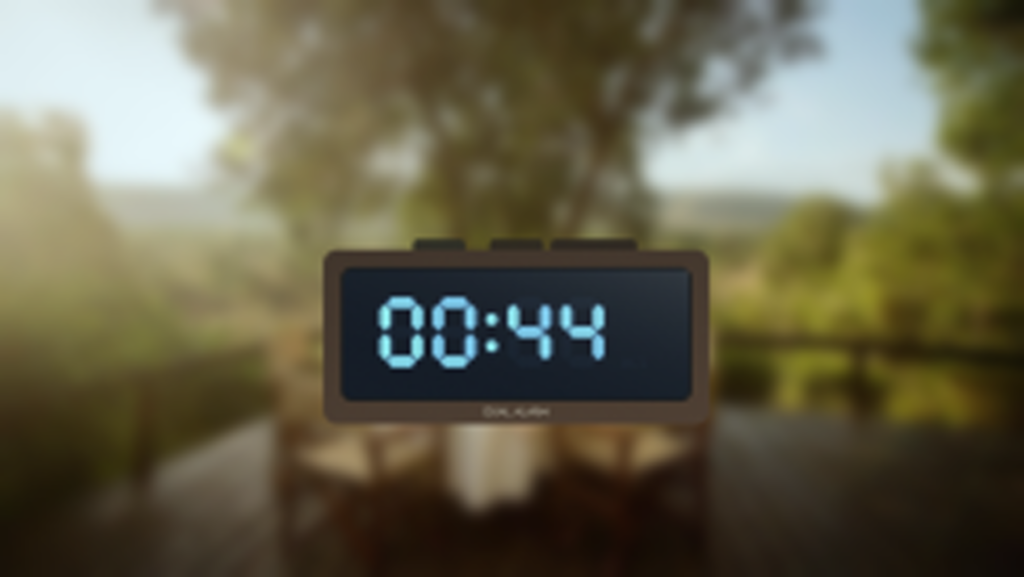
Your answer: 0.44
